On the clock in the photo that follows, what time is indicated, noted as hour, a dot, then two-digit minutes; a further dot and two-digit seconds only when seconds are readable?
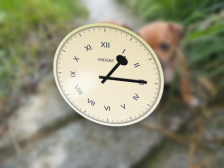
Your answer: 1.15
